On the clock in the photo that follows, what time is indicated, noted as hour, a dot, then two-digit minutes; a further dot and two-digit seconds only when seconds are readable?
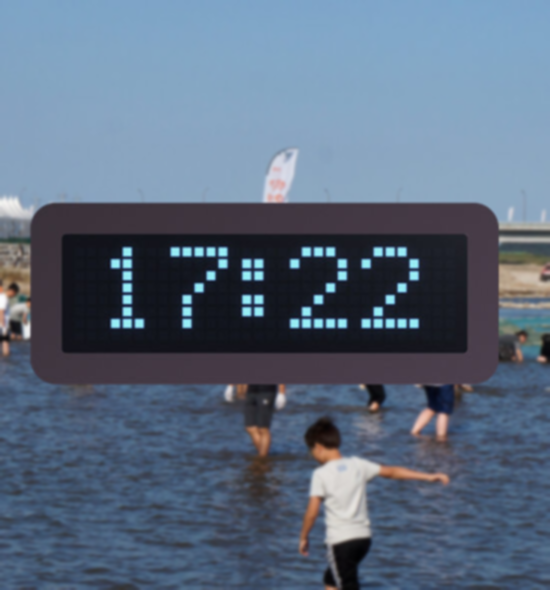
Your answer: 17.22
